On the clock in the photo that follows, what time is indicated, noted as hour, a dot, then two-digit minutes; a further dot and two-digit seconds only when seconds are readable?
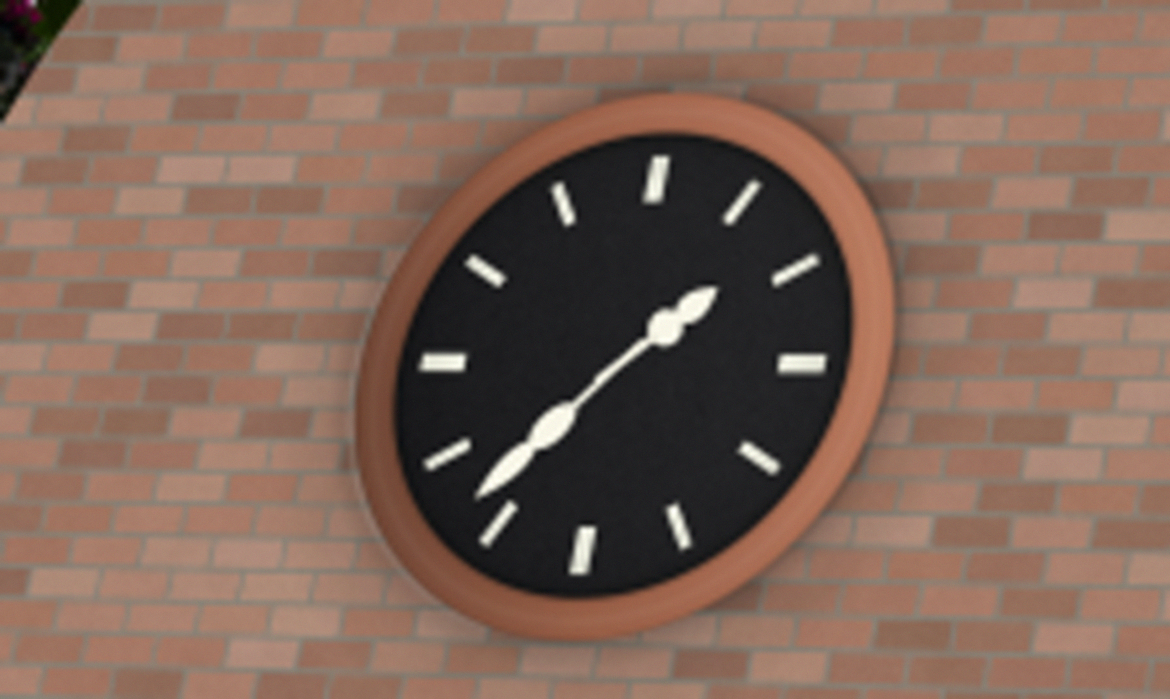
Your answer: 1.37
